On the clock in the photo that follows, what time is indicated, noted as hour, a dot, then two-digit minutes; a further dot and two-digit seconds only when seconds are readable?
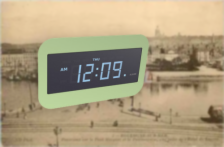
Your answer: 12.09
